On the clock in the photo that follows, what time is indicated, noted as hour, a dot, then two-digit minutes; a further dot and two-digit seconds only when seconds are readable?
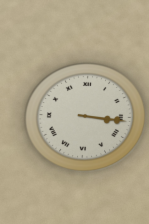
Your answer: 3.16
